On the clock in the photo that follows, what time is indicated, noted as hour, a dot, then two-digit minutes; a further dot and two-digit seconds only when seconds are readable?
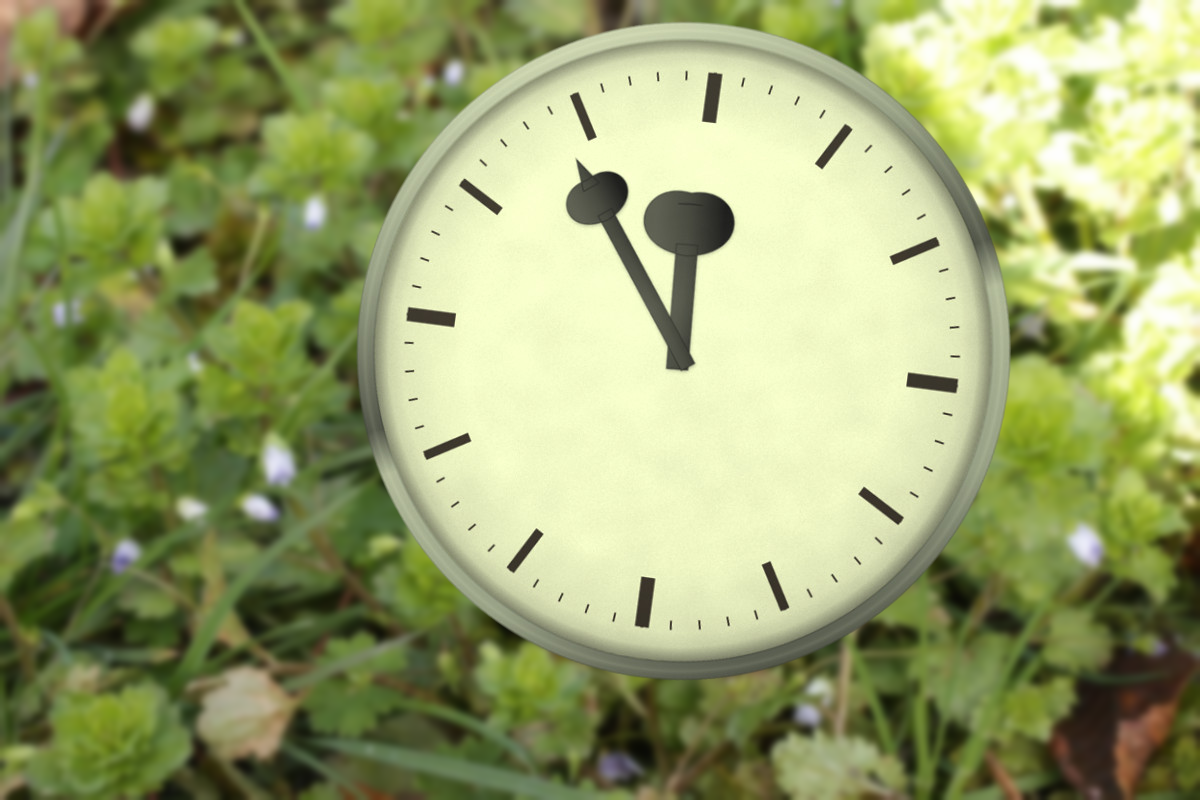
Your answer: 11.54
